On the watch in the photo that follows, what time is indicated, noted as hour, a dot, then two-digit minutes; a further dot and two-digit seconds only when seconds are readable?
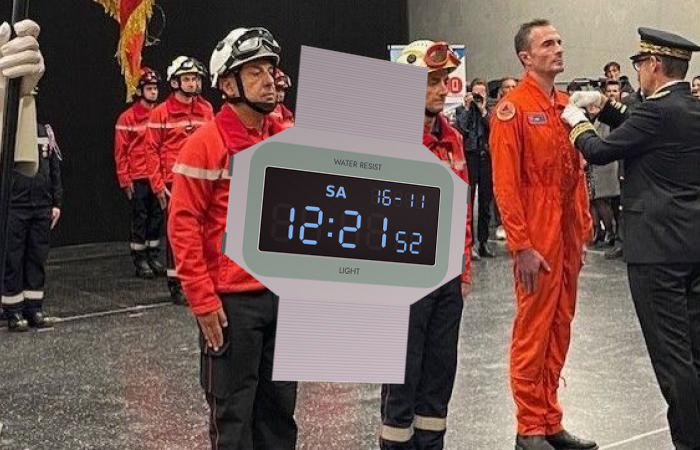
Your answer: 12.21.52
